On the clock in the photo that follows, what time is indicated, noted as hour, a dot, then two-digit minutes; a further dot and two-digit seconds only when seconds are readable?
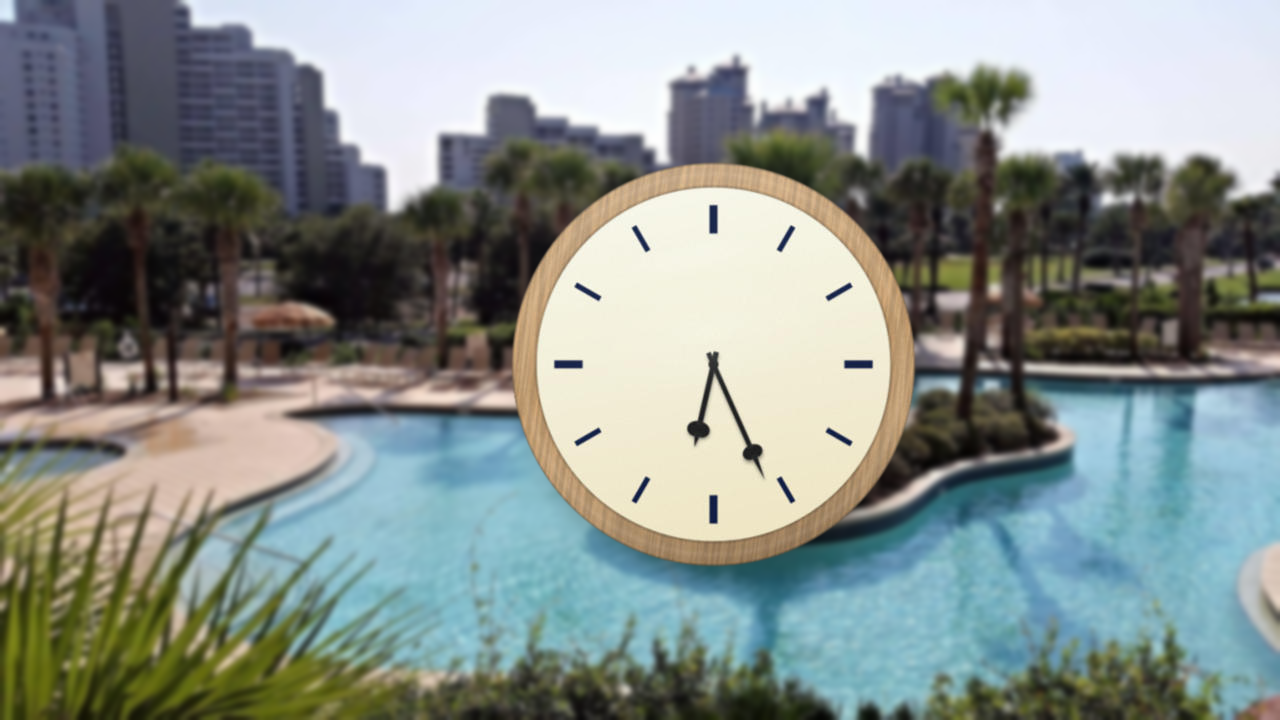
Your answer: 6.26
